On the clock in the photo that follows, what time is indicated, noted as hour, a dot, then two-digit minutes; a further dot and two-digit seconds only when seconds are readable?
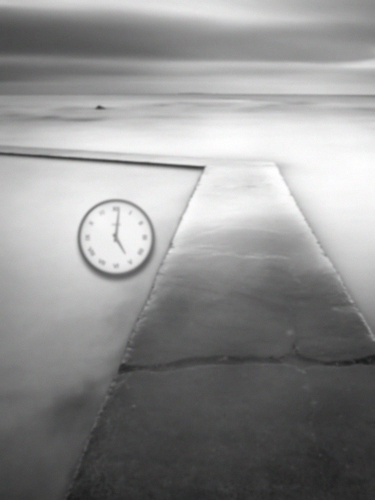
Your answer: 5.01
